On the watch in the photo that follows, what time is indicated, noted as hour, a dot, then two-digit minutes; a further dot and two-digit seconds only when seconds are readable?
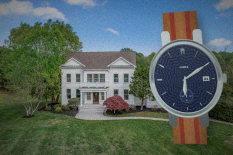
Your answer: 6.10
